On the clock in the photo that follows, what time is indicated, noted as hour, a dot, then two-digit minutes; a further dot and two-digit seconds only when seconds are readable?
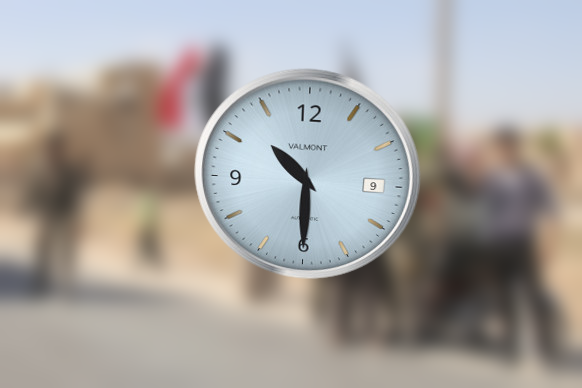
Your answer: 10.30
